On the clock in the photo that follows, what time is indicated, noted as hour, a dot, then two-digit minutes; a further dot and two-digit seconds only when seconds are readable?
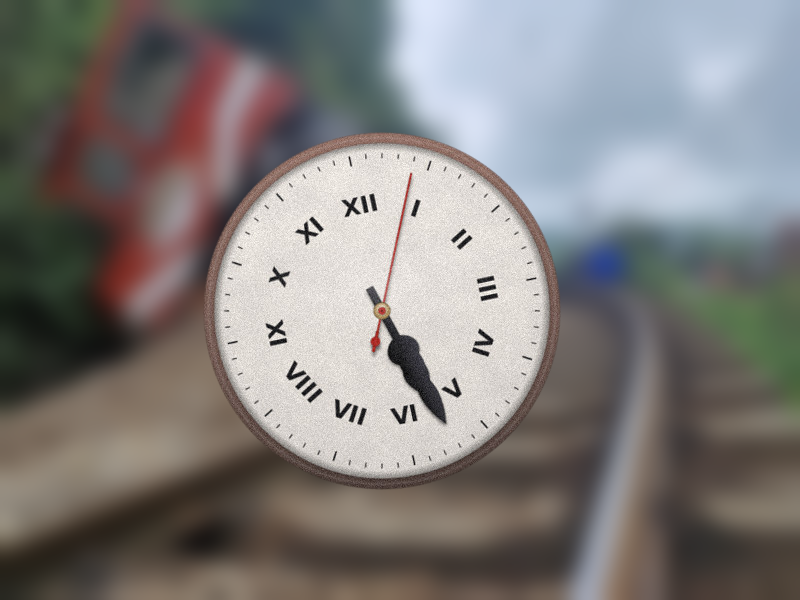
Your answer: 5.27.04
